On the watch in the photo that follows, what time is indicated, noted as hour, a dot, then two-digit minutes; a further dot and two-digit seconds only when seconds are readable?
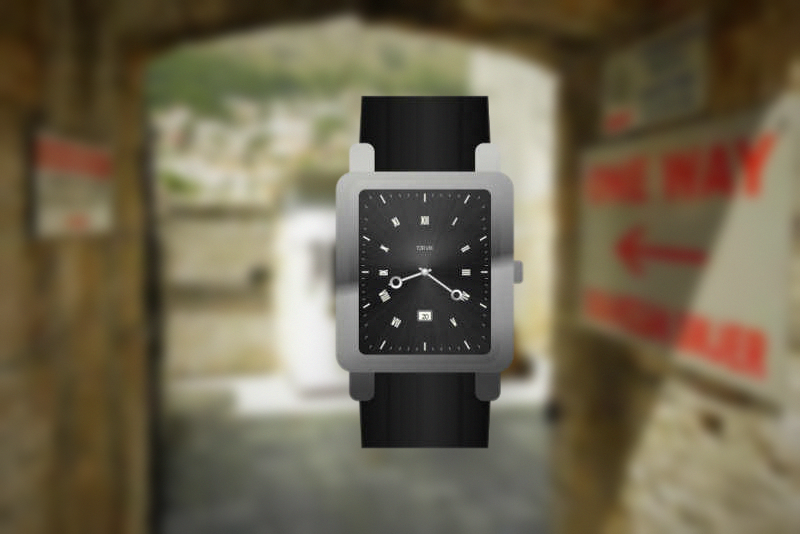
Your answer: 8.21
